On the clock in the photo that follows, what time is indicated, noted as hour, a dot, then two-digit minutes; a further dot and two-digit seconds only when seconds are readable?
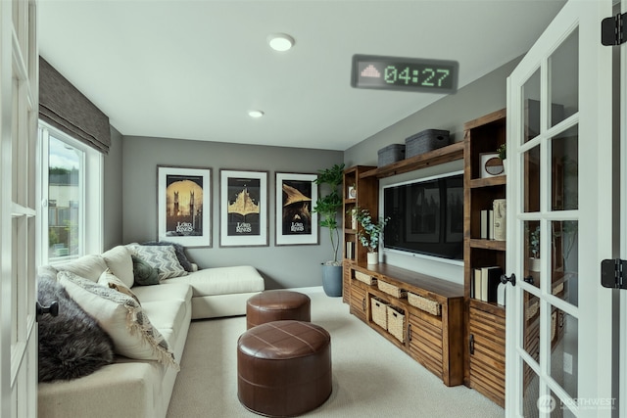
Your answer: 4.27
